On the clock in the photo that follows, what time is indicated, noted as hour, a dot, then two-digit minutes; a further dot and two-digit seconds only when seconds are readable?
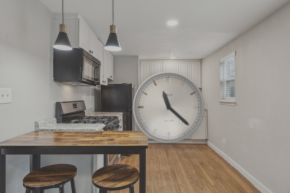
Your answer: 11.22
